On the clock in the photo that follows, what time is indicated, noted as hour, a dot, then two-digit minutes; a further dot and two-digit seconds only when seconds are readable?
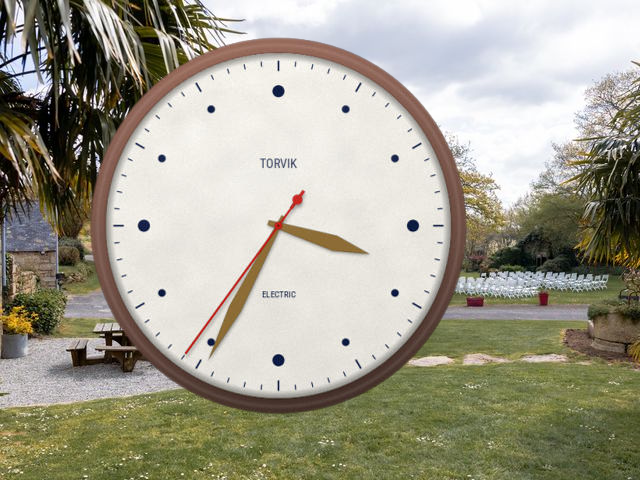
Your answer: 3.34.36
